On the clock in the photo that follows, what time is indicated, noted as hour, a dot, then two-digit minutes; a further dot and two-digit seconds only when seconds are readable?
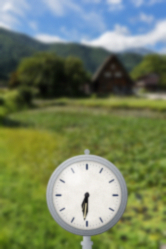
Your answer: 6.31
